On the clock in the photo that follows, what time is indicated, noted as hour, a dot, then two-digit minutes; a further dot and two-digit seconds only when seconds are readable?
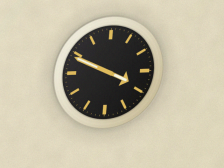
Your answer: 3.49
